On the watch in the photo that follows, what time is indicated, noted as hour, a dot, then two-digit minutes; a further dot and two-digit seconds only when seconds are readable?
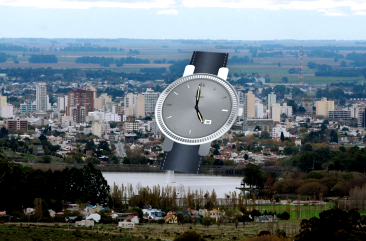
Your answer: 4.59
